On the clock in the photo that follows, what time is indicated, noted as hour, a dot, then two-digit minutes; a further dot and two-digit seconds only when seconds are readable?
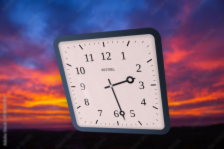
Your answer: 2.28
